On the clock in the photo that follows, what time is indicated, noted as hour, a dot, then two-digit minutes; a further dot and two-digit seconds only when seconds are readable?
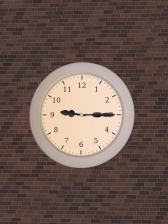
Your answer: 9.15
